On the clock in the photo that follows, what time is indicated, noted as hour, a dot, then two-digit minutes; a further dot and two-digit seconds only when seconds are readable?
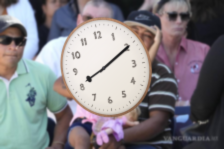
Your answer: 8.10
